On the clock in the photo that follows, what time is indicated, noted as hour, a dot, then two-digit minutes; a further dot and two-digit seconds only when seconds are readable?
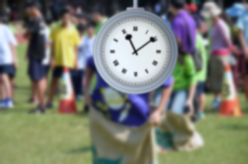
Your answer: 11.09
